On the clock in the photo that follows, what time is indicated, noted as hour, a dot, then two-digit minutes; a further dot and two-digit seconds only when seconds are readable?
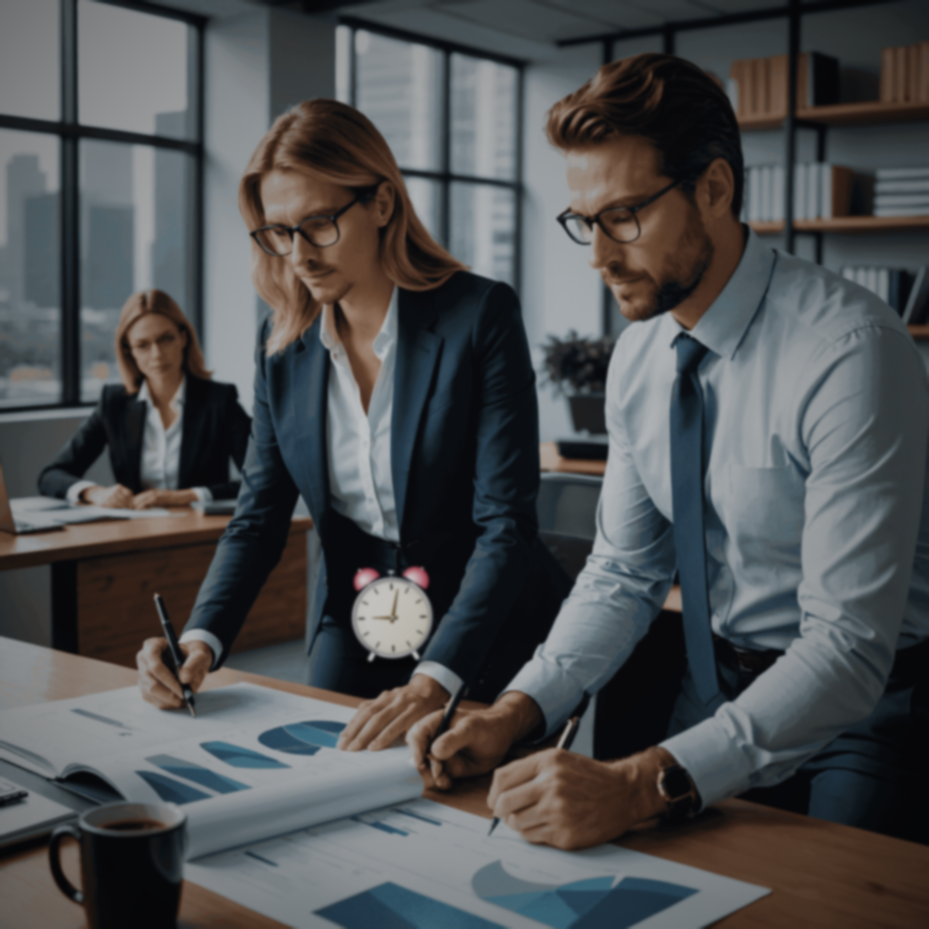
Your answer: 9.02
